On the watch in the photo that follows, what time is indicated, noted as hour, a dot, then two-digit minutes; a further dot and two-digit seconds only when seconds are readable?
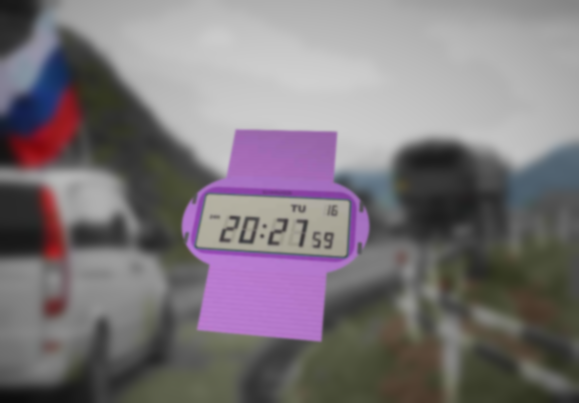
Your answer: 20.27.59
